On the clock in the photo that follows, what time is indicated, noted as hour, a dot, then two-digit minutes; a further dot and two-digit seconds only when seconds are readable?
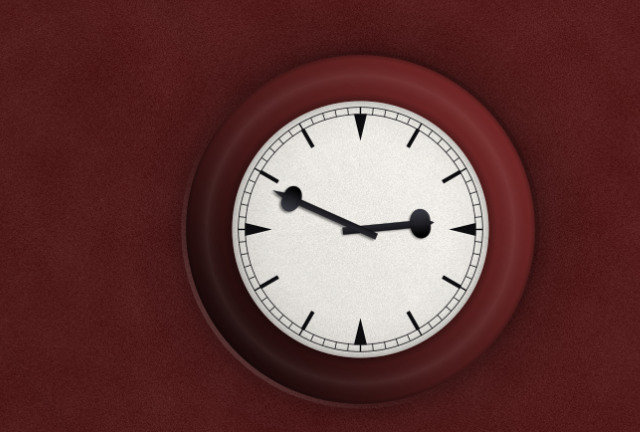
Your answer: 2.49
